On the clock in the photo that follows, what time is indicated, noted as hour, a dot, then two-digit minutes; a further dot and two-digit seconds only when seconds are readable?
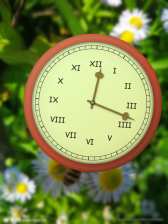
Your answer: 12.18
